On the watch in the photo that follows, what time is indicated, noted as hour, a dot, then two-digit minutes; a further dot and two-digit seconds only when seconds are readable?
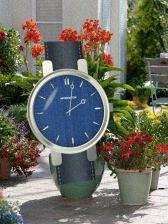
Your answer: 2.02
